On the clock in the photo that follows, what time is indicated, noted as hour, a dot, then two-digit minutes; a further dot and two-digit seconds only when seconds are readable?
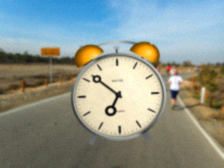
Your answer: 6.52
